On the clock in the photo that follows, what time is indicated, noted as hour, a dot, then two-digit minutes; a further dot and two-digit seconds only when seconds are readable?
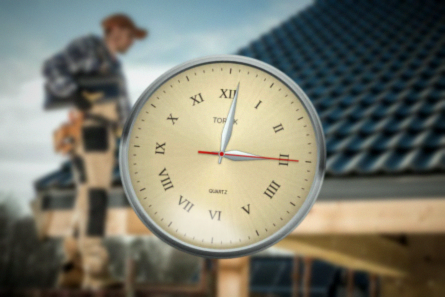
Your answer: 3.01.15
